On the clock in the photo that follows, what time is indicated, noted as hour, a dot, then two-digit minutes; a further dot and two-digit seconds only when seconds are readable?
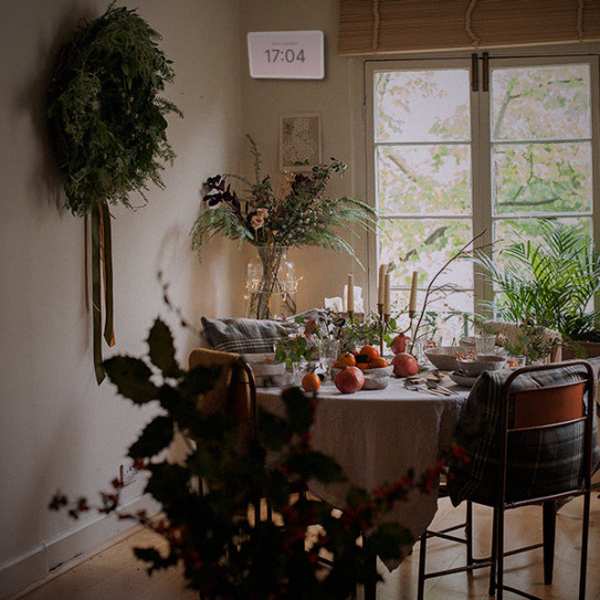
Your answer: 17.04
